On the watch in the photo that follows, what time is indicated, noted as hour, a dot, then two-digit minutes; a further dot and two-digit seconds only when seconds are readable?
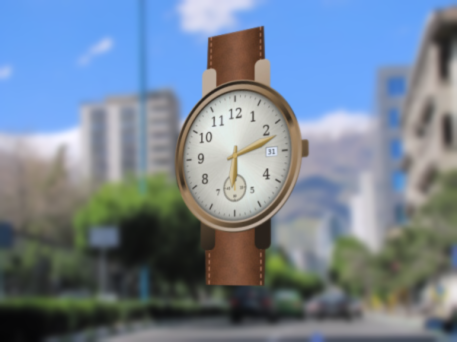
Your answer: 6.12
